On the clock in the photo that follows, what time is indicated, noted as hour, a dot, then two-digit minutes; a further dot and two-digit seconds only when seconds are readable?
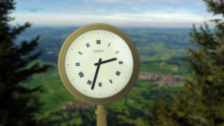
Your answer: 2.33
